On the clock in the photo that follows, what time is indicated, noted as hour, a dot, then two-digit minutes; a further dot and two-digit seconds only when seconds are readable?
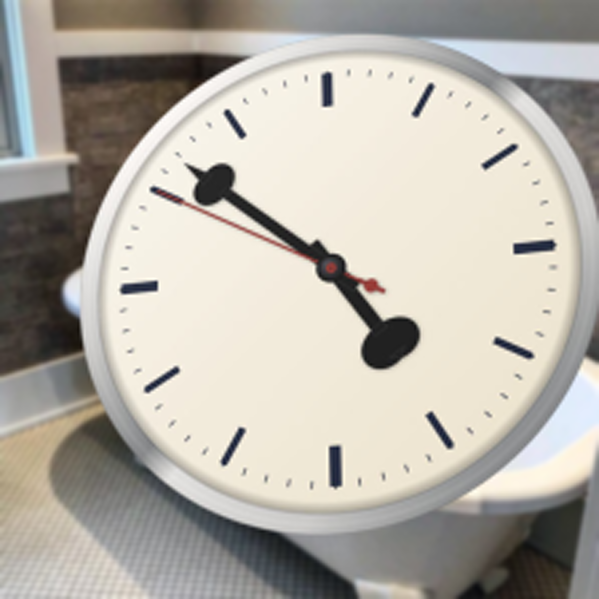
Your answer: 4.51.50
